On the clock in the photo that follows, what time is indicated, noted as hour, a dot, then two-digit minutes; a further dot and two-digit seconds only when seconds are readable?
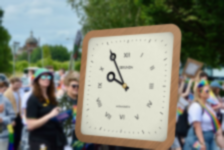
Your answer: 9.55
